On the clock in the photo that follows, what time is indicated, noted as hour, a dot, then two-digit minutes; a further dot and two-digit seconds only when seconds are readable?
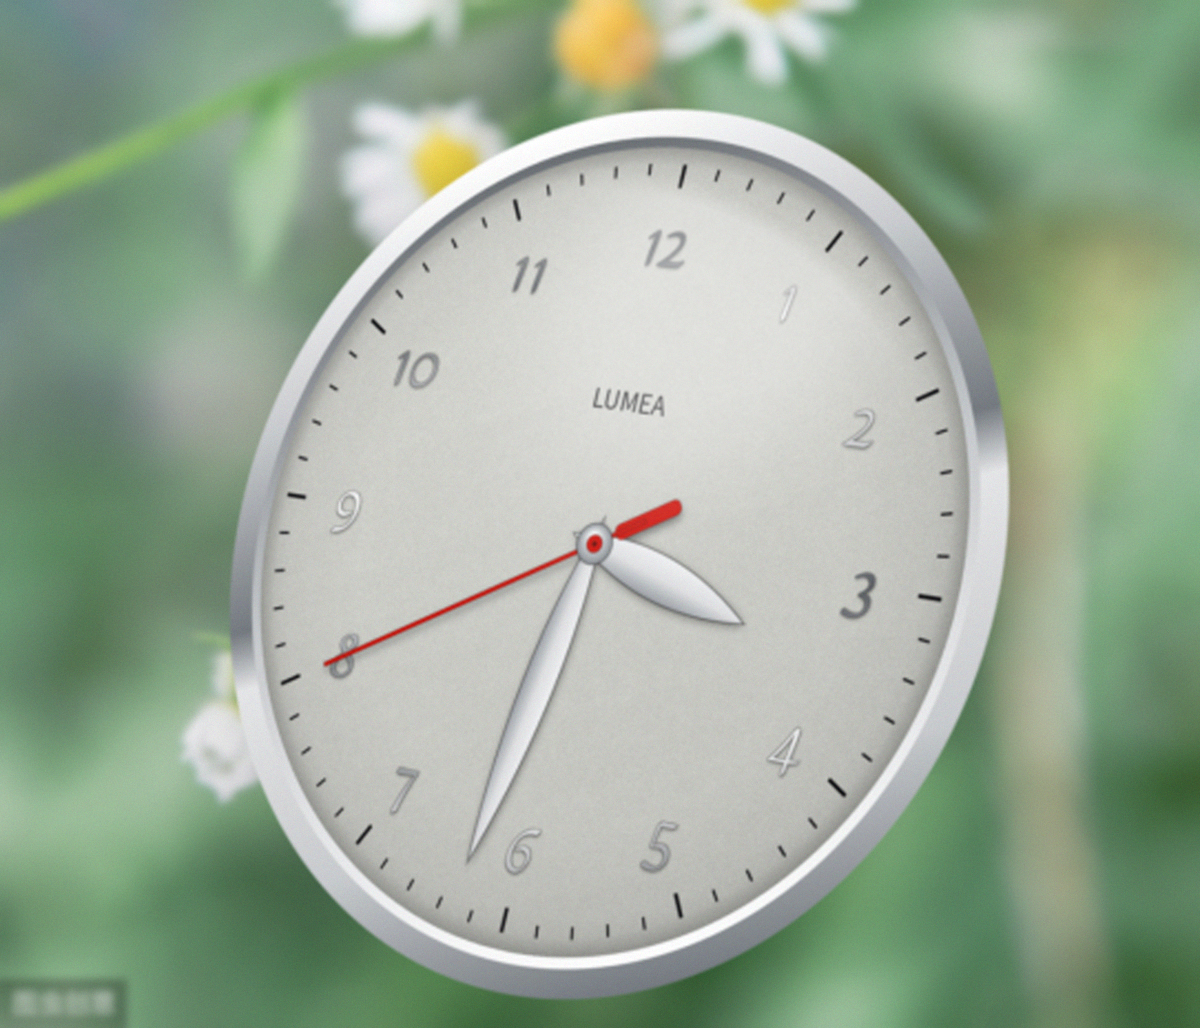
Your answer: 3.31.40
